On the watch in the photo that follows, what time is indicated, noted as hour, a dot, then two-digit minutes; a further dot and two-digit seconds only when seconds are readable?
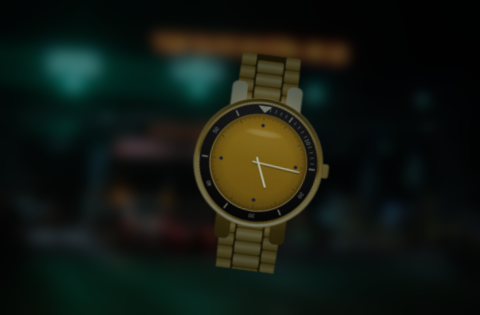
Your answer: 5.16
